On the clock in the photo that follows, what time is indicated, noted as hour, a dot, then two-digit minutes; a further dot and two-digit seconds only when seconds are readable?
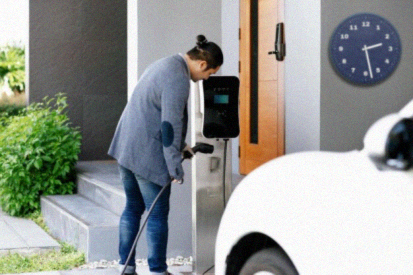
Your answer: 2.28
